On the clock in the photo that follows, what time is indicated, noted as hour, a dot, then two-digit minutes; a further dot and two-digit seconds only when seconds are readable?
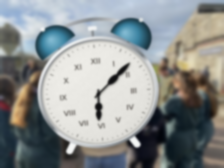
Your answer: 6.08
